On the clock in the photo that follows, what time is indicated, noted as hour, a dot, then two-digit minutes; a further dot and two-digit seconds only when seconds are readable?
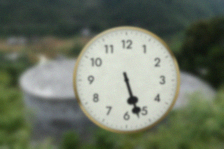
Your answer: 5.27
